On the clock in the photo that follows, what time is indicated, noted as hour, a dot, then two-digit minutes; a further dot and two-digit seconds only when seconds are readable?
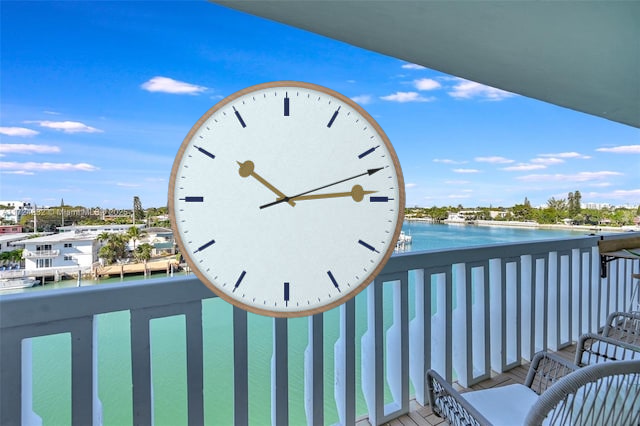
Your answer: 10.14.12
